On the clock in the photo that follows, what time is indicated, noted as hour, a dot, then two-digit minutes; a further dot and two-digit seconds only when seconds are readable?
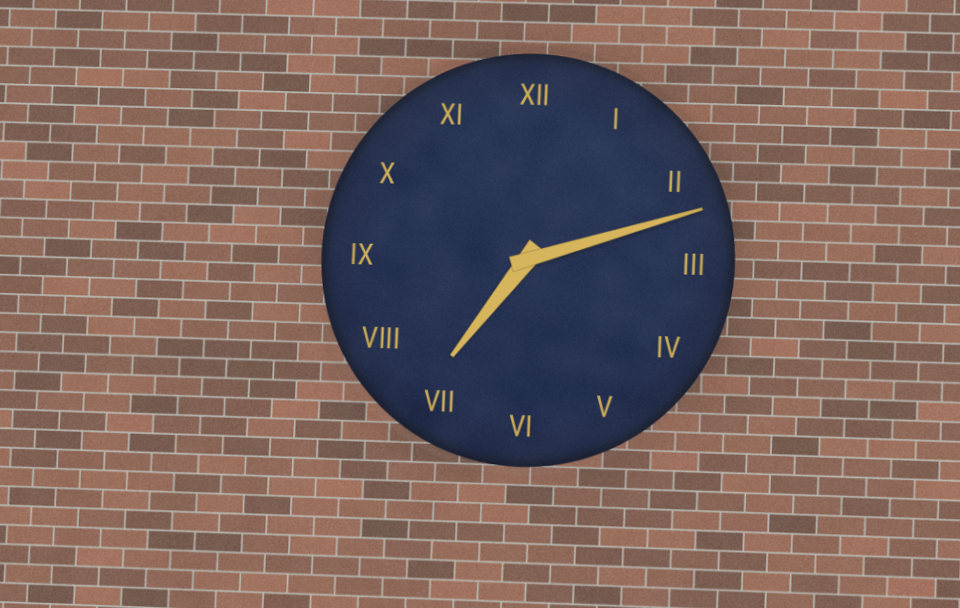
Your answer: 7.12
